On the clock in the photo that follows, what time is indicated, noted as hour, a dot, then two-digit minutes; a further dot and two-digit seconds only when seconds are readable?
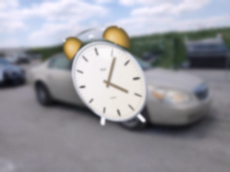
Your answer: 4.06
